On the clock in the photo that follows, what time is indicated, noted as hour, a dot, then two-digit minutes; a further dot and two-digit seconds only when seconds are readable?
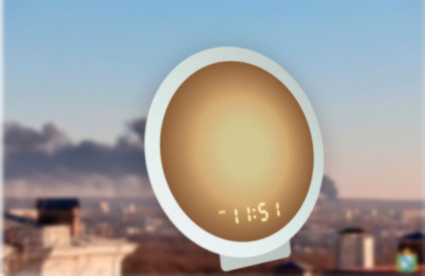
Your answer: 11.51
